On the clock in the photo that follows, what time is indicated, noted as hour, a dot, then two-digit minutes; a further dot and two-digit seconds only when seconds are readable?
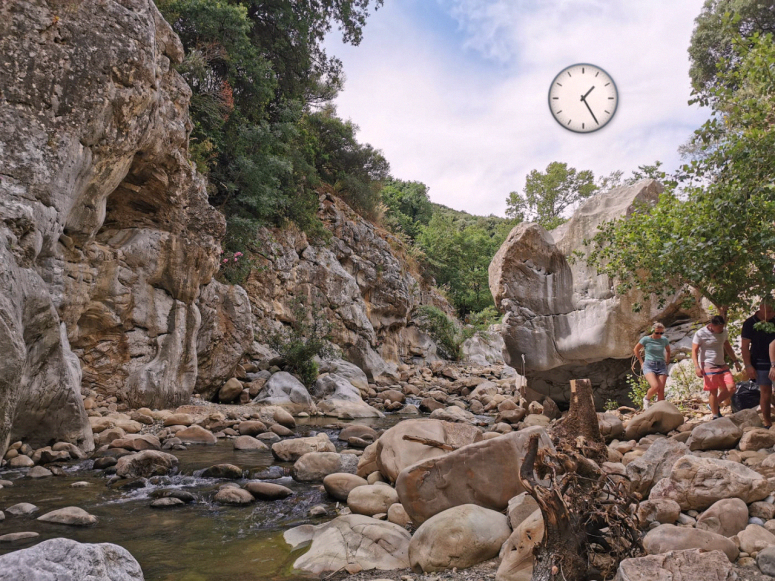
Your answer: 1.25
